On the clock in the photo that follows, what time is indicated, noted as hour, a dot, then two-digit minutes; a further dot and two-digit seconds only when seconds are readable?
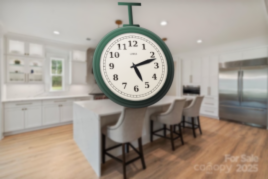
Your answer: 5.12
